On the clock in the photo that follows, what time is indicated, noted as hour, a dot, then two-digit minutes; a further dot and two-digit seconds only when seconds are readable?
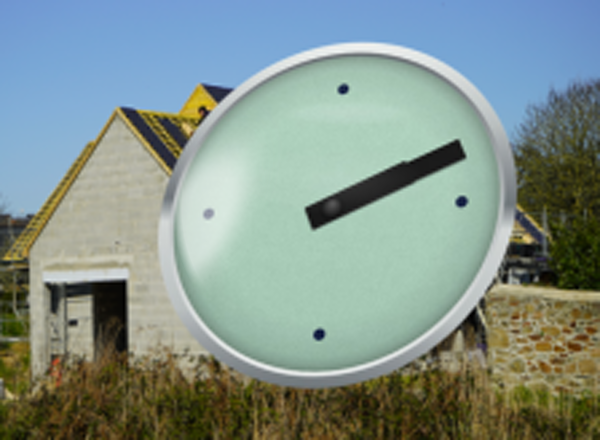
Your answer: 2.11
